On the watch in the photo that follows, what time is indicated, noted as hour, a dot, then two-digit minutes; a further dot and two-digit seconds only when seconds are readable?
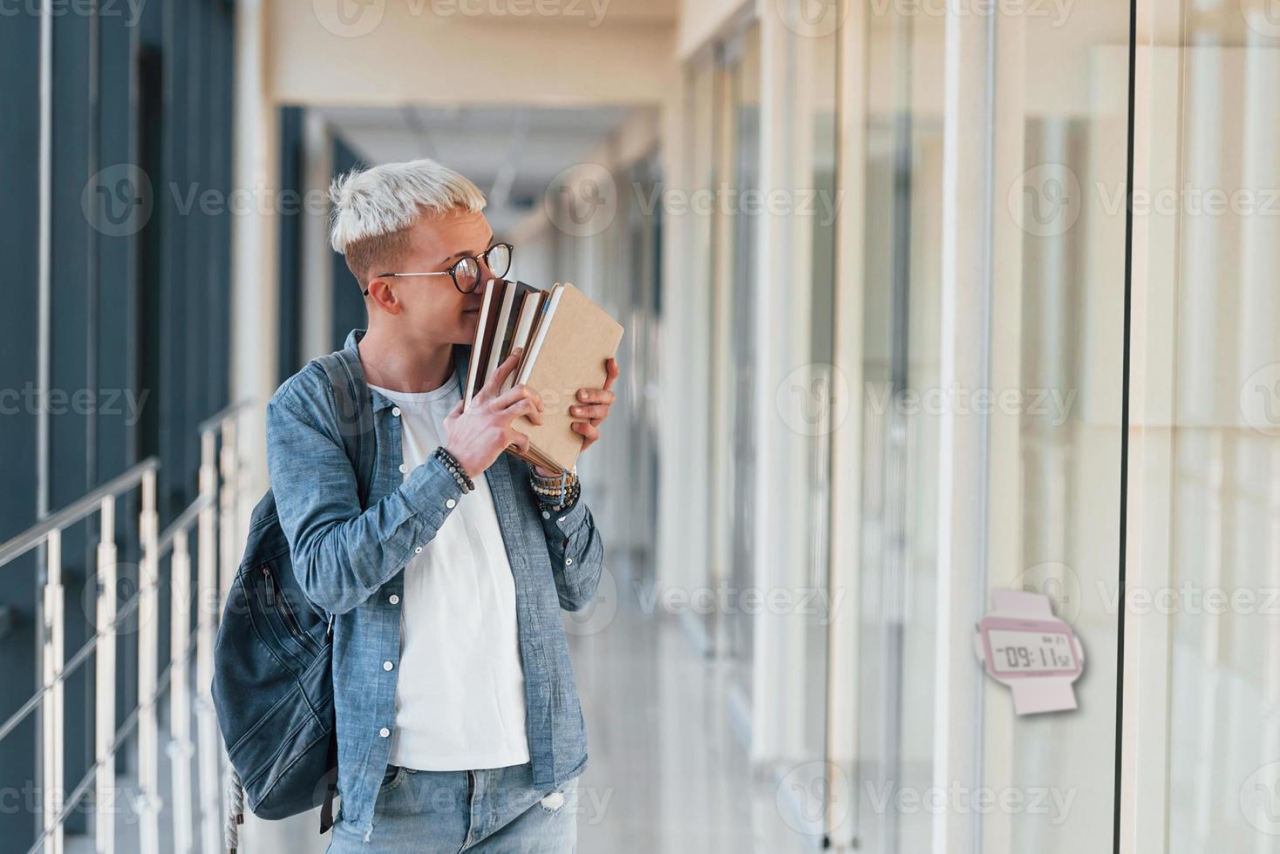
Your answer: 9.11
